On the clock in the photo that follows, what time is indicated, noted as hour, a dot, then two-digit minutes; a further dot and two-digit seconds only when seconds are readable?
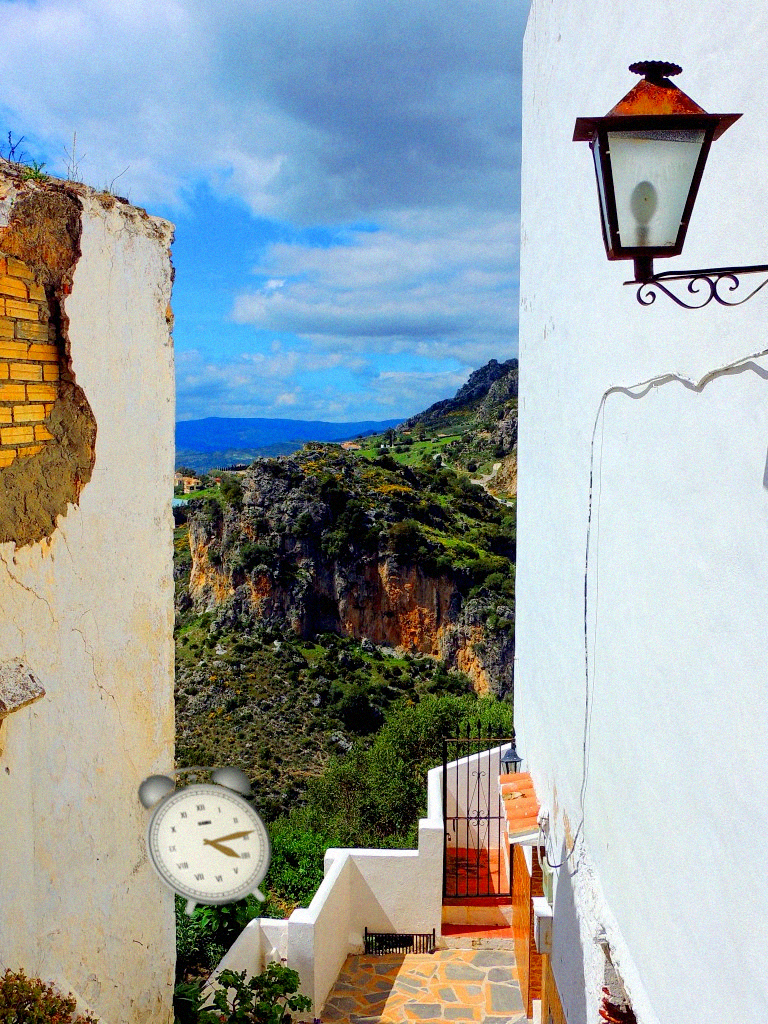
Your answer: 4.14
